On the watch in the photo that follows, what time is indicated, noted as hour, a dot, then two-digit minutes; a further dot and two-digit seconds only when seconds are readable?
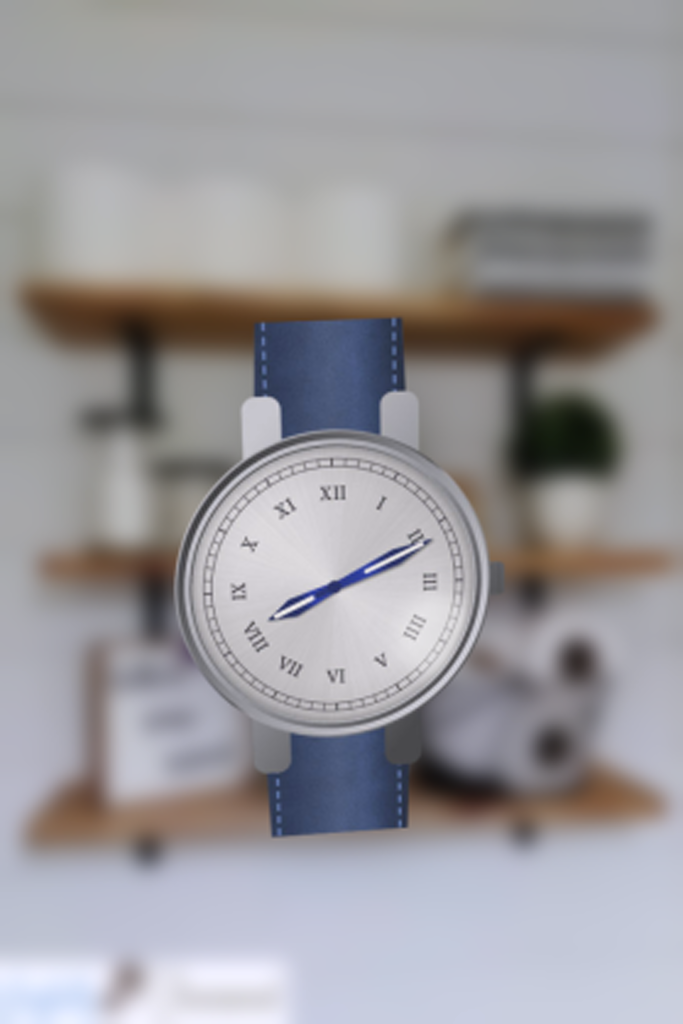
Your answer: 8.11
